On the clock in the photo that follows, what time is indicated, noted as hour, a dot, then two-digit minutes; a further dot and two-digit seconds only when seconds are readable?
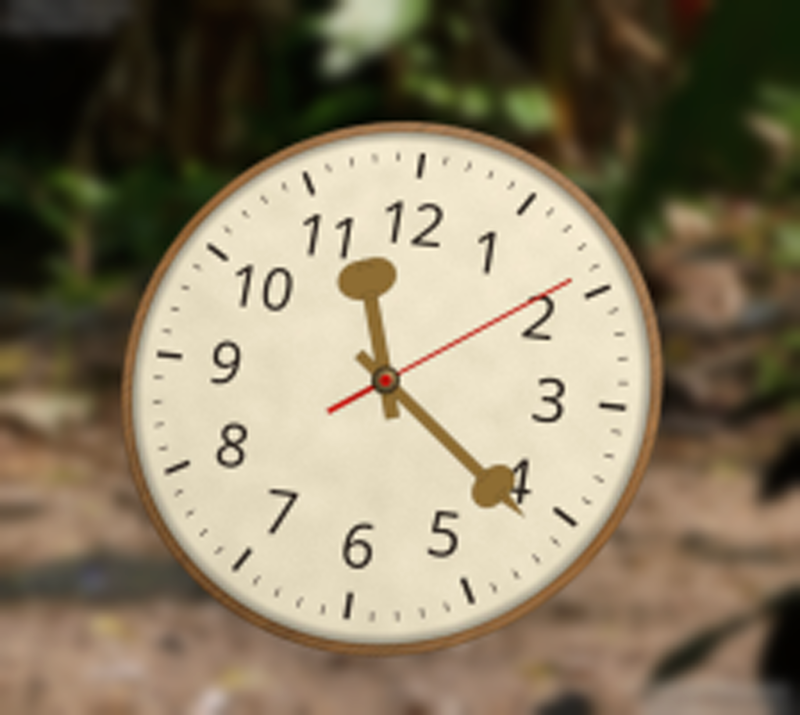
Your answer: 11.21.09
